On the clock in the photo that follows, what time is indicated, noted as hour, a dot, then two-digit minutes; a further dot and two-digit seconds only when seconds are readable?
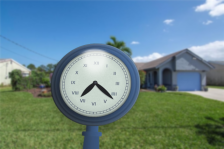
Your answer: 7.22
